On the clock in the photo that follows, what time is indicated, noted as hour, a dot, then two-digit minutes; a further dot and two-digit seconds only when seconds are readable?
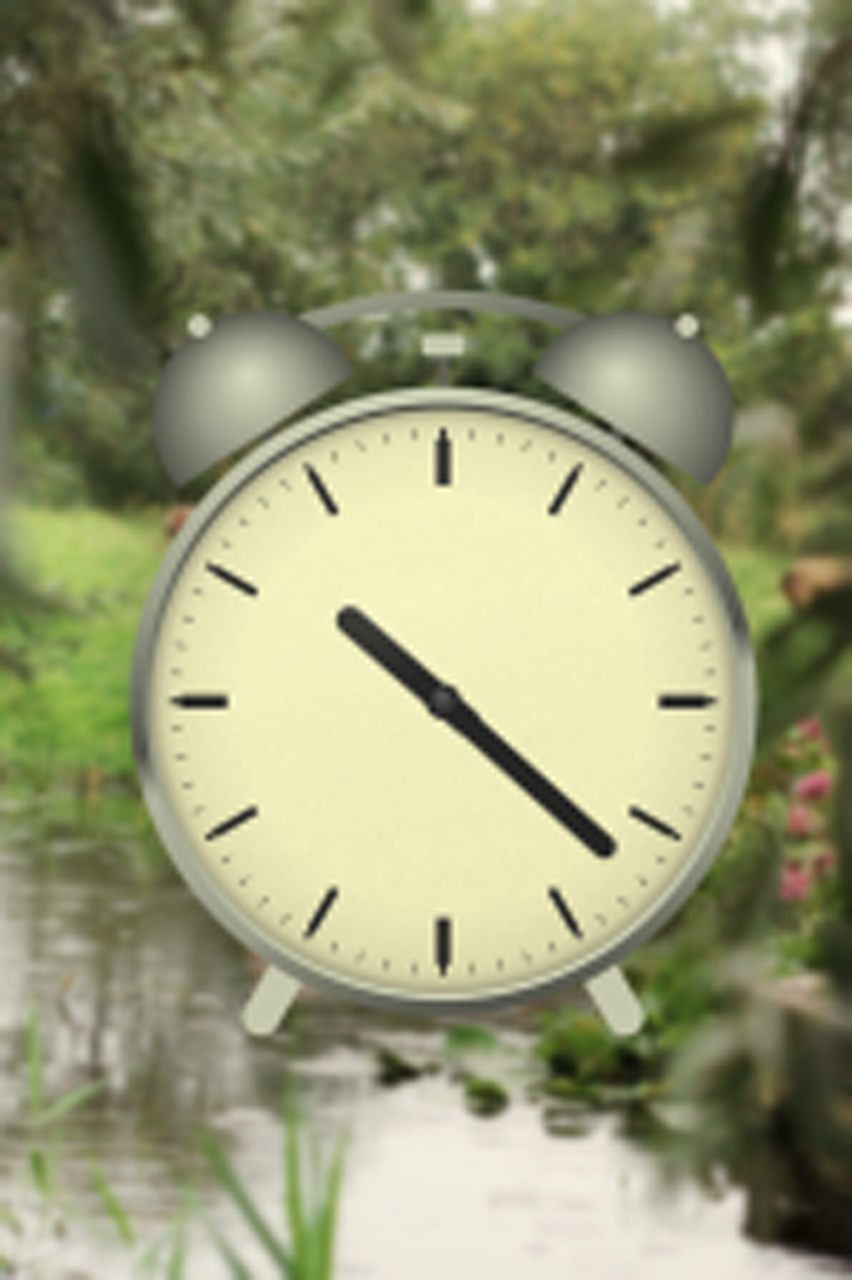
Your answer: 10.22
